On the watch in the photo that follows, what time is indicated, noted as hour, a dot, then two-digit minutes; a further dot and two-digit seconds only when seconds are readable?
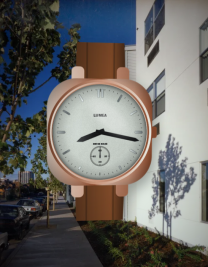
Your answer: 8.17
